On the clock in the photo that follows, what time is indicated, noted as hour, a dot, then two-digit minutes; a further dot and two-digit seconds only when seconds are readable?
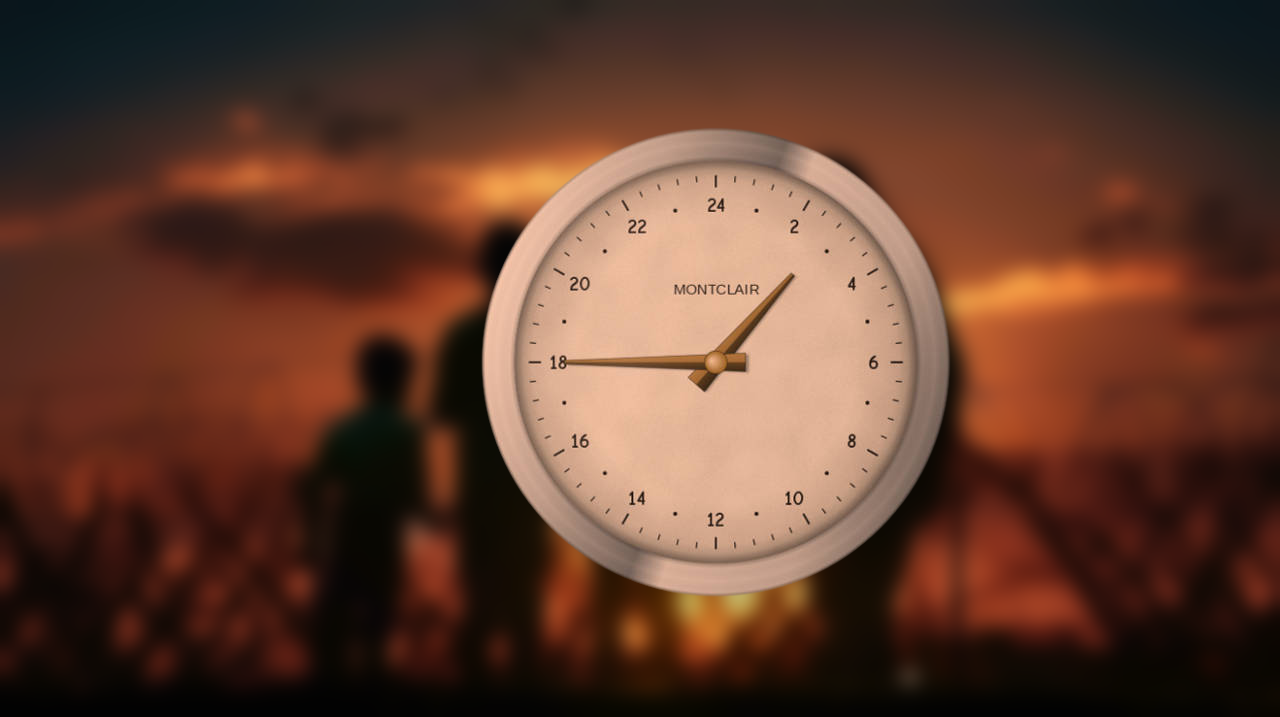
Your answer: 2.45
